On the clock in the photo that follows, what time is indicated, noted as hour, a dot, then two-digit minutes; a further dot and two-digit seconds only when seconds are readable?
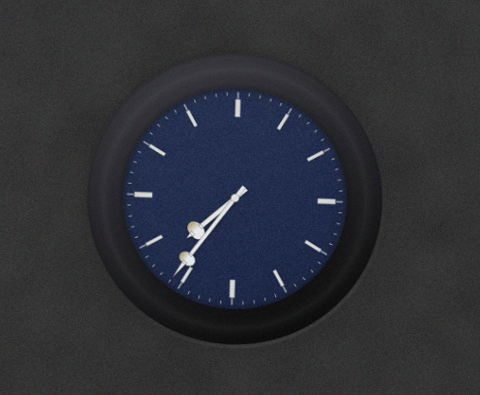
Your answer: 7.36
